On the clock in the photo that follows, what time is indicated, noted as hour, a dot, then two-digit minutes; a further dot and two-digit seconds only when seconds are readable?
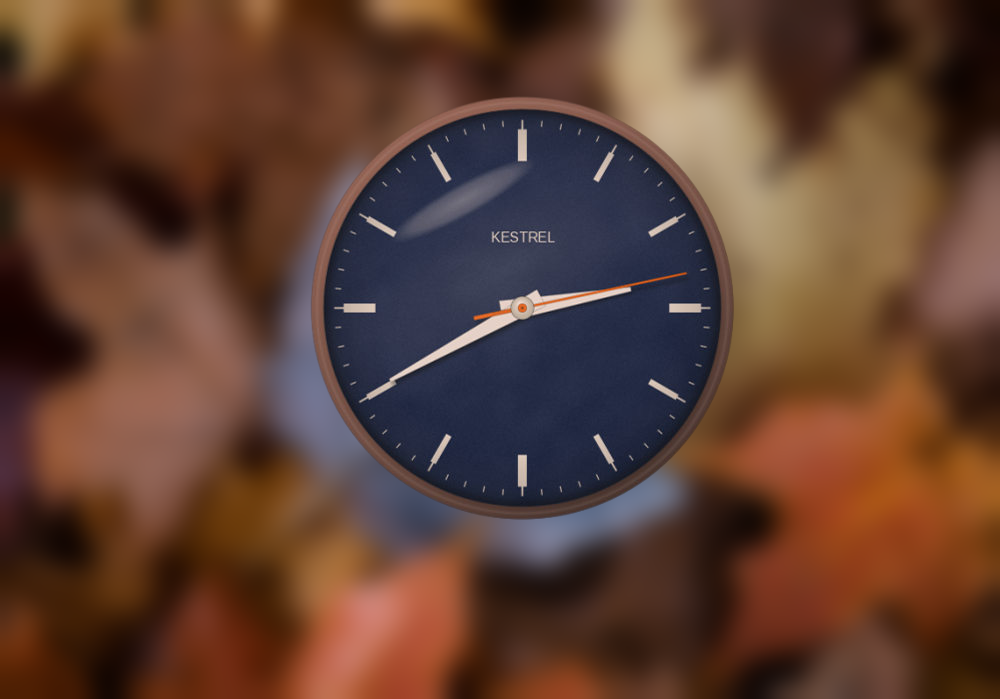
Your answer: 2.40.13
